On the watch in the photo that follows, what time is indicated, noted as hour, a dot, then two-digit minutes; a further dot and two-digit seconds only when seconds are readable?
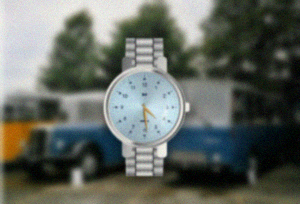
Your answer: 4.29
